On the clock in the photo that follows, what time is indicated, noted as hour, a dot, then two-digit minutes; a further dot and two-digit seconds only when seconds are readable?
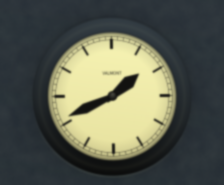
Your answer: 1.41
